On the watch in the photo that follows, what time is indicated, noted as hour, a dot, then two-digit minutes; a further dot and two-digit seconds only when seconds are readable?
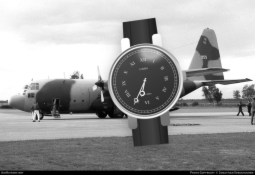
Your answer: 6.35
